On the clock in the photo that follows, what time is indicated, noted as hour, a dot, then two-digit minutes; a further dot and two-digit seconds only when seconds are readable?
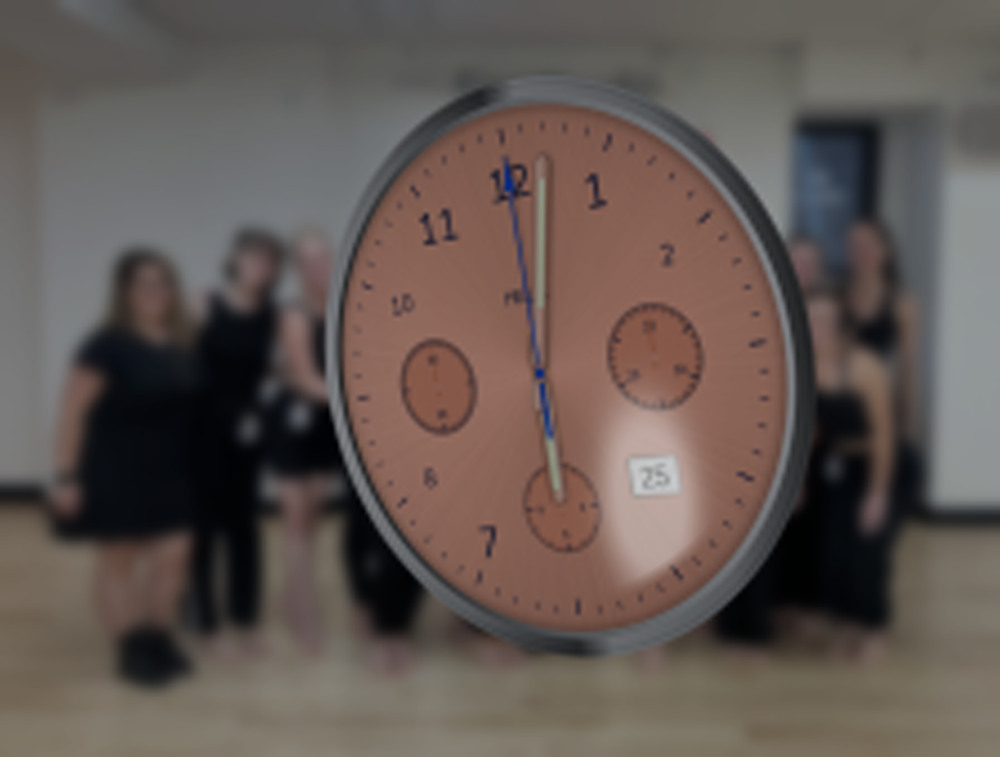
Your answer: 6.02
